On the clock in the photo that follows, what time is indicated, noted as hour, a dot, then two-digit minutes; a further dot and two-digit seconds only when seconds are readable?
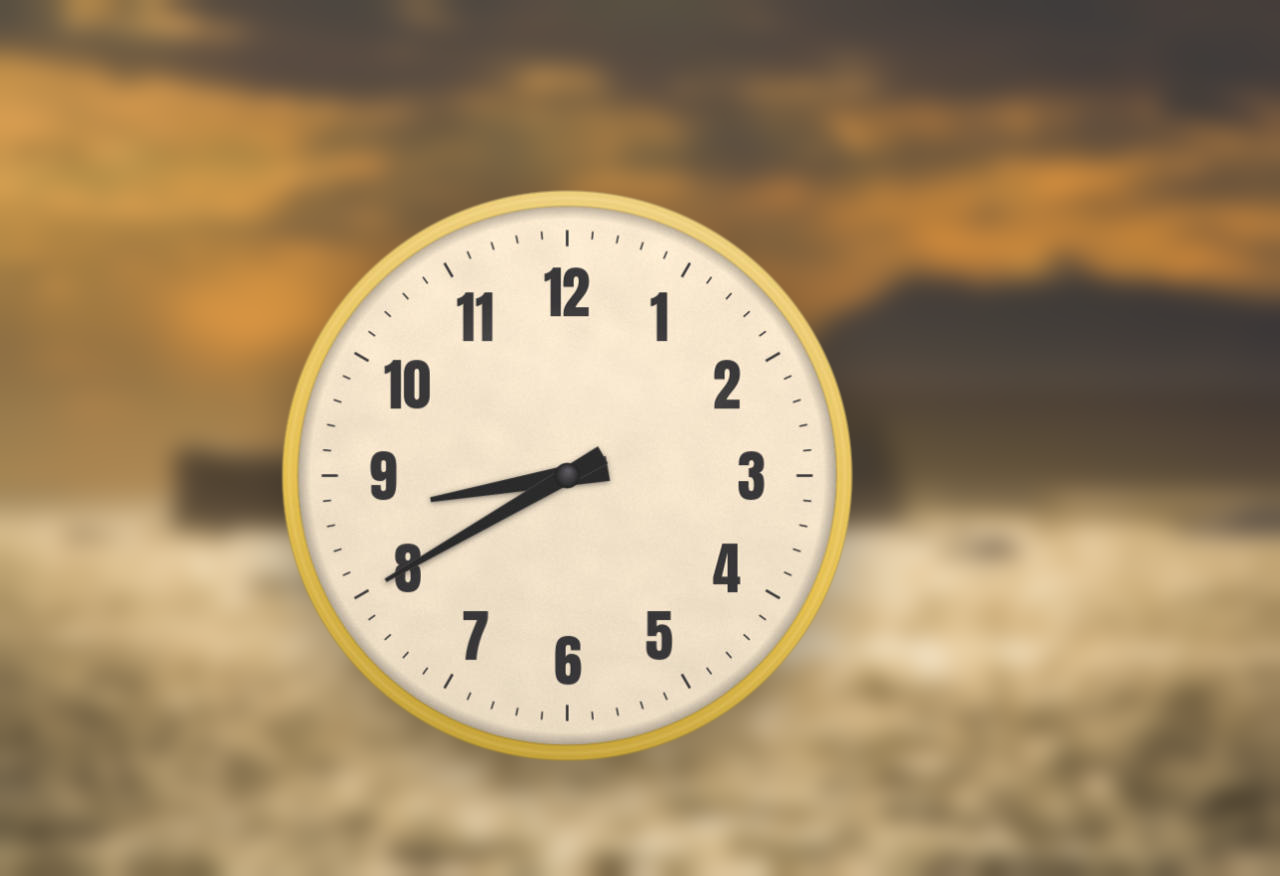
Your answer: 8.40
